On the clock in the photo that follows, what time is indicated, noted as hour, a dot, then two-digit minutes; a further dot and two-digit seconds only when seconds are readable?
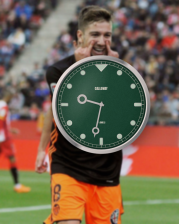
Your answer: 9.32
